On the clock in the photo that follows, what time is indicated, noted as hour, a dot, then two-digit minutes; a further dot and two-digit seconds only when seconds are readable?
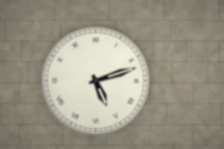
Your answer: 5.12
